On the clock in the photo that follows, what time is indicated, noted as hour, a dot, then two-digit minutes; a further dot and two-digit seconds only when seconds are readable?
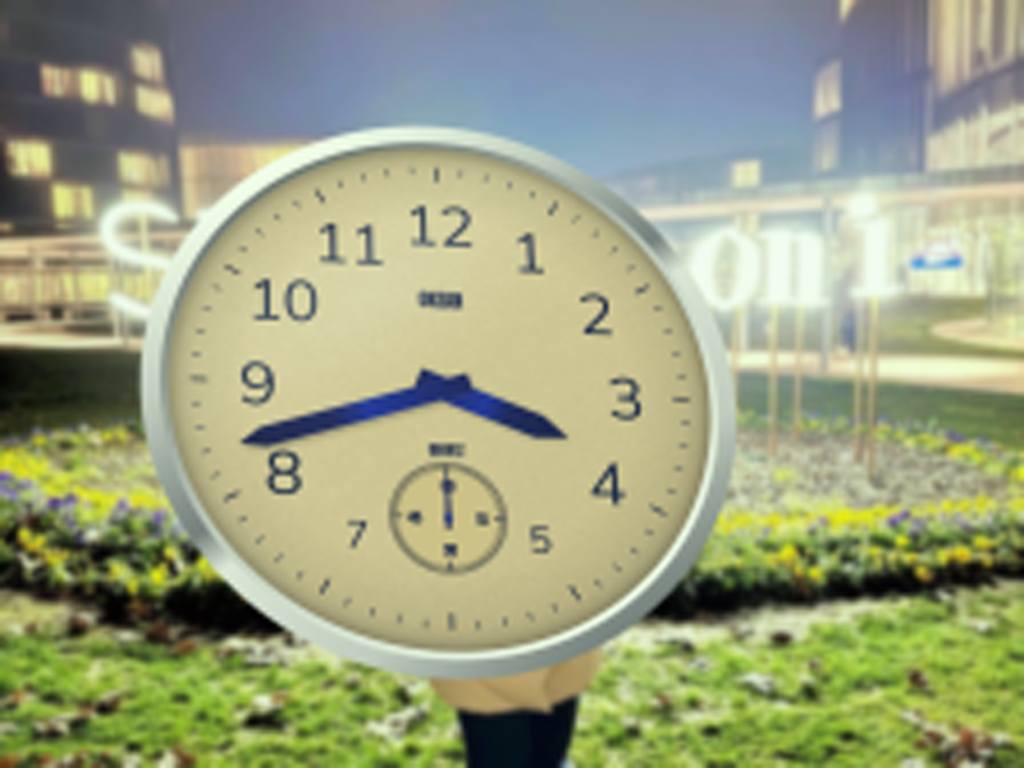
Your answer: 3.42
